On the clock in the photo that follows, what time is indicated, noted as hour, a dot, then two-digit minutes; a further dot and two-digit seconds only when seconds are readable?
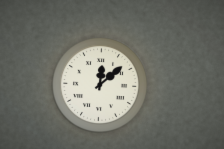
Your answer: 12.08
